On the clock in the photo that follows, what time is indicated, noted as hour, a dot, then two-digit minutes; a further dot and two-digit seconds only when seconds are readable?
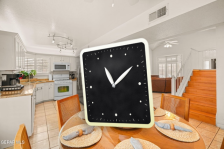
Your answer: 11.09
